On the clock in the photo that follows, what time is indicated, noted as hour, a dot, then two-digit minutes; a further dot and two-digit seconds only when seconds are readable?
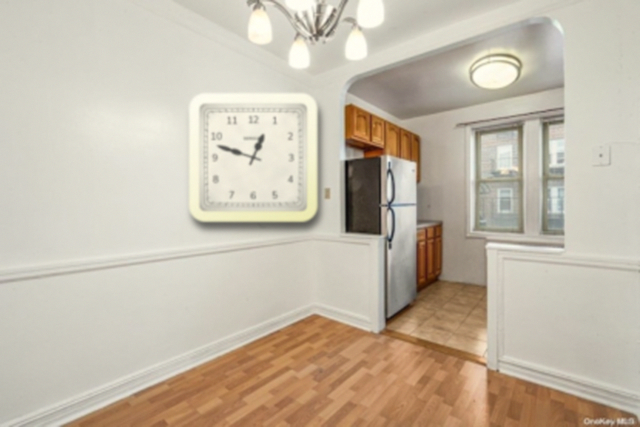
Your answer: 12.48
